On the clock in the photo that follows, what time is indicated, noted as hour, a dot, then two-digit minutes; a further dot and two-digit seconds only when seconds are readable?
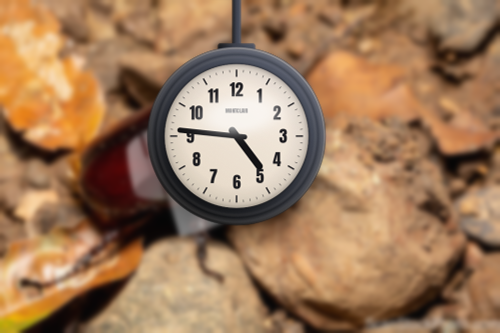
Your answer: 4.46
